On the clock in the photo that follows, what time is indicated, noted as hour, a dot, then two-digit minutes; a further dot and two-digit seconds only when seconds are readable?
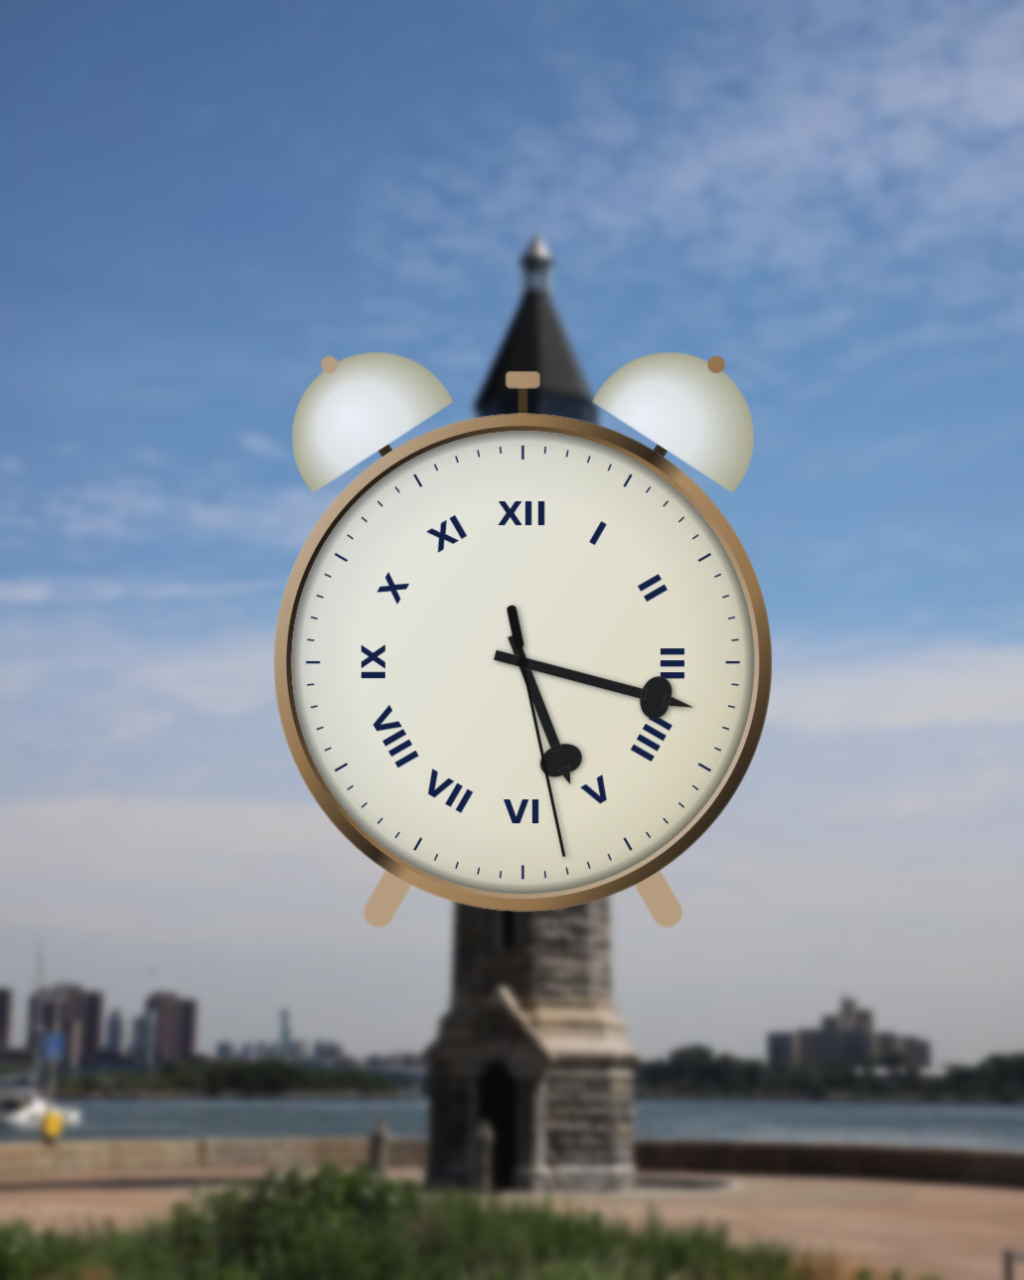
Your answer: 5.17.28
